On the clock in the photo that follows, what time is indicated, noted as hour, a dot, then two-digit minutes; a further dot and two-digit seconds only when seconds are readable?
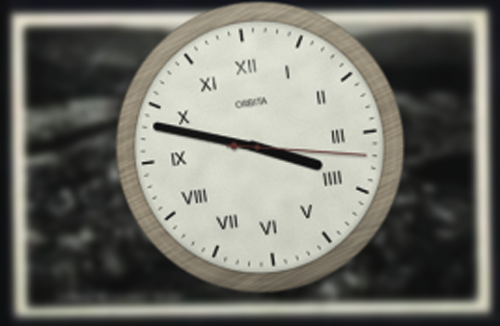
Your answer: 3.48.17
